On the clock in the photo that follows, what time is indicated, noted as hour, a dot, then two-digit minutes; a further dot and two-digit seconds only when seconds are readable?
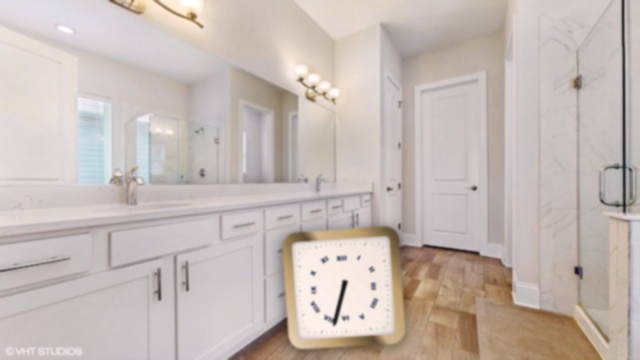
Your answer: 6.33
